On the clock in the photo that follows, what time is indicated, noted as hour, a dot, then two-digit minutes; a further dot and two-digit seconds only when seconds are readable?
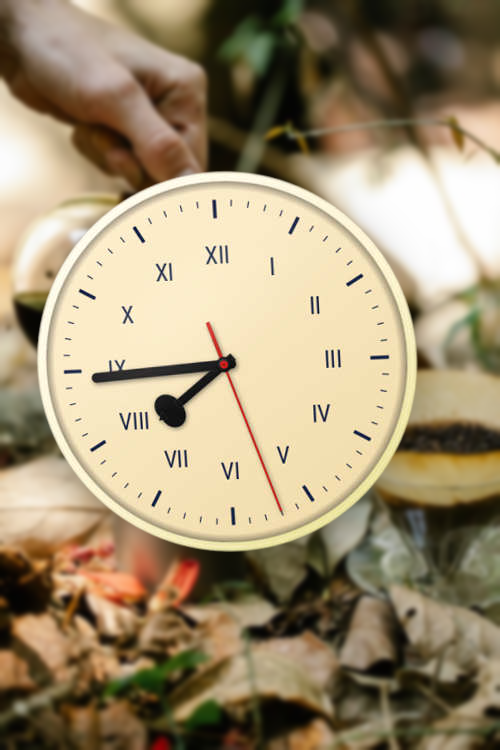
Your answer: 7.44.27
